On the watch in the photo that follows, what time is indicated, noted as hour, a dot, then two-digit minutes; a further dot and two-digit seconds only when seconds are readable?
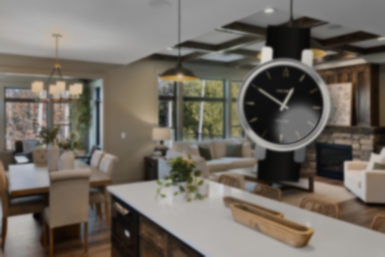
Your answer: 12.50
